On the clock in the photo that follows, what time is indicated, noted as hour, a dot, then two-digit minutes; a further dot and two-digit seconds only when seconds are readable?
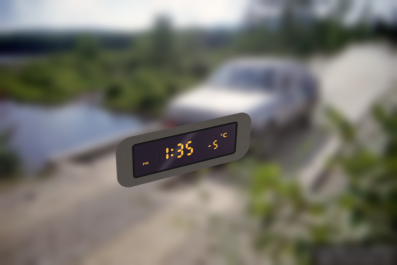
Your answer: 1.35
